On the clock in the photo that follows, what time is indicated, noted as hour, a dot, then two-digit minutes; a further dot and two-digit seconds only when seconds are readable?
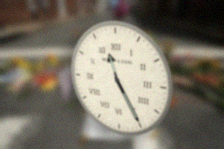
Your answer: 11.25
